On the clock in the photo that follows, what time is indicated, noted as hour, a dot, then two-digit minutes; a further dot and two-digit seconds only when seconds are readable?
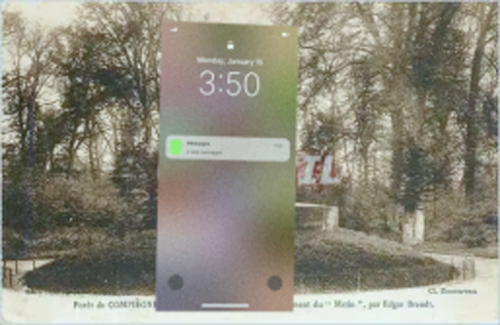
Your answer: 3.50
